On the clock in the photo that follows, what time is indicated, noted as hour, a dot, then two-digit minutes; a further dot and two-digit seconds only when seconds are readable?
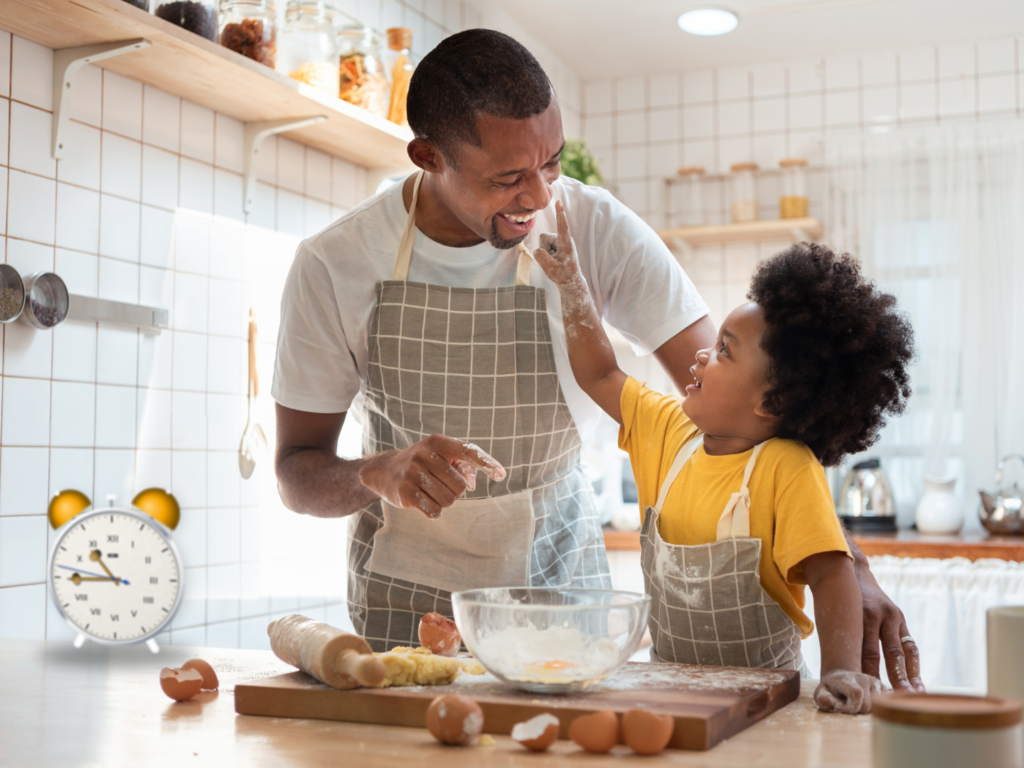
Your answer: 10.44.47
